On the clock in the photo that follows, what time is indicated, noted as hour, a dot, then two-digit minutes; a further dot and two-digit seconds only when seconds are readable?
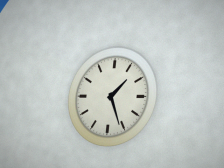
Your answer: 1.26
